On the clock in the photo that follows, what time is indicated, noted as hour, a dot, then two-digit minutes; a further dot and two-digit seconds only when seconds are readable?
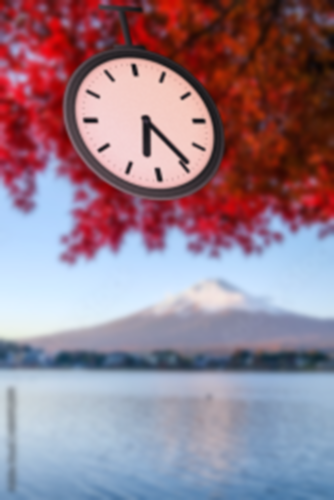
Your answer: 6.24
